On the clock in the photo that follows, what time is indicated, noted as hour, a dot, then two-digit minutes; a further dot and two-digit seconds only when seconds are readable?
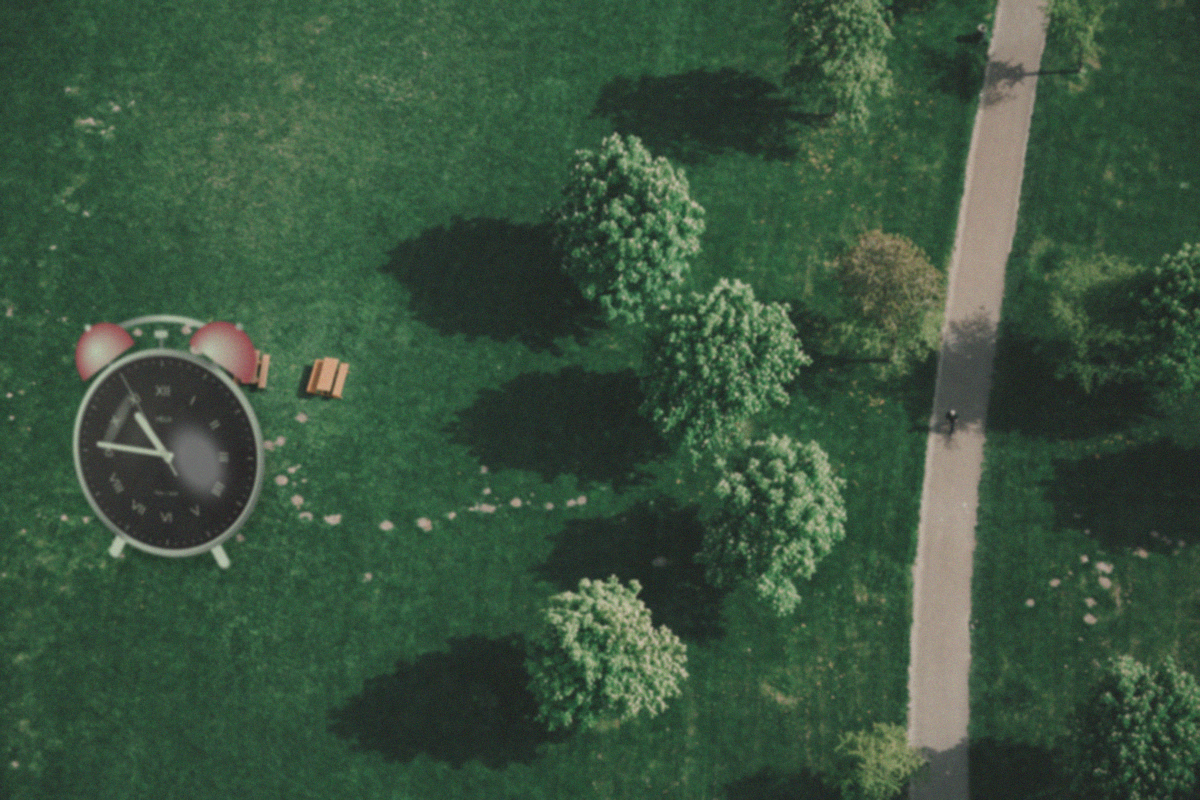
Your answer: 10.45.55
